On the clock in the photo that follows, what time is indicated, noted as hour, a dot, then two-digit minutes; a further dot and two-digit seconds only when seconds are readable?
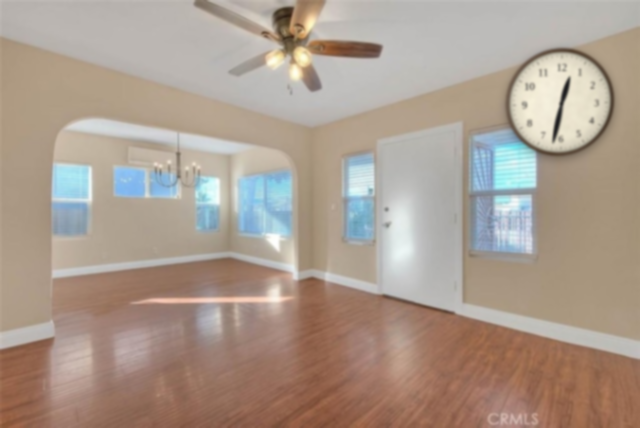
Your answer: 12.32
